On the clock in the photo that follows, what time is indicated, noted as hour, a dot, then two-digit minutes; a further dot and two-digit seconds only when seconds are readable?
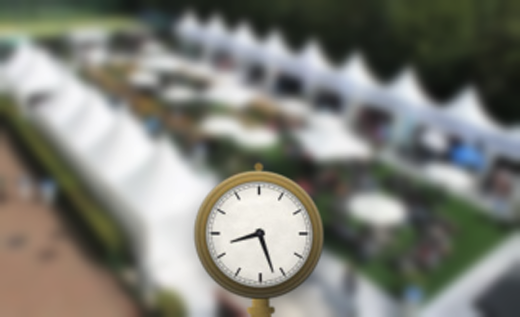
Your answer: 8.27
